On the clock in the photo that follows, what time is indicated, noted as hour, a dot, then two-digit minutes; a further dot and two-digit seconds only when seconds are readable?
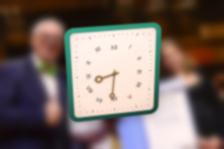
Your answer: 8.31
